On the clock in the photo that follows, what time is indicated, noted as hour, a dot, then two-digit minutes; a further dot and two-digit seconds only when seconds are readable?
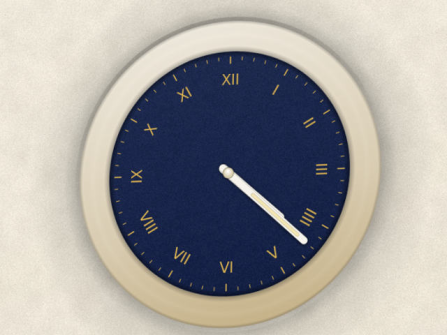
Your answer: 4.22
